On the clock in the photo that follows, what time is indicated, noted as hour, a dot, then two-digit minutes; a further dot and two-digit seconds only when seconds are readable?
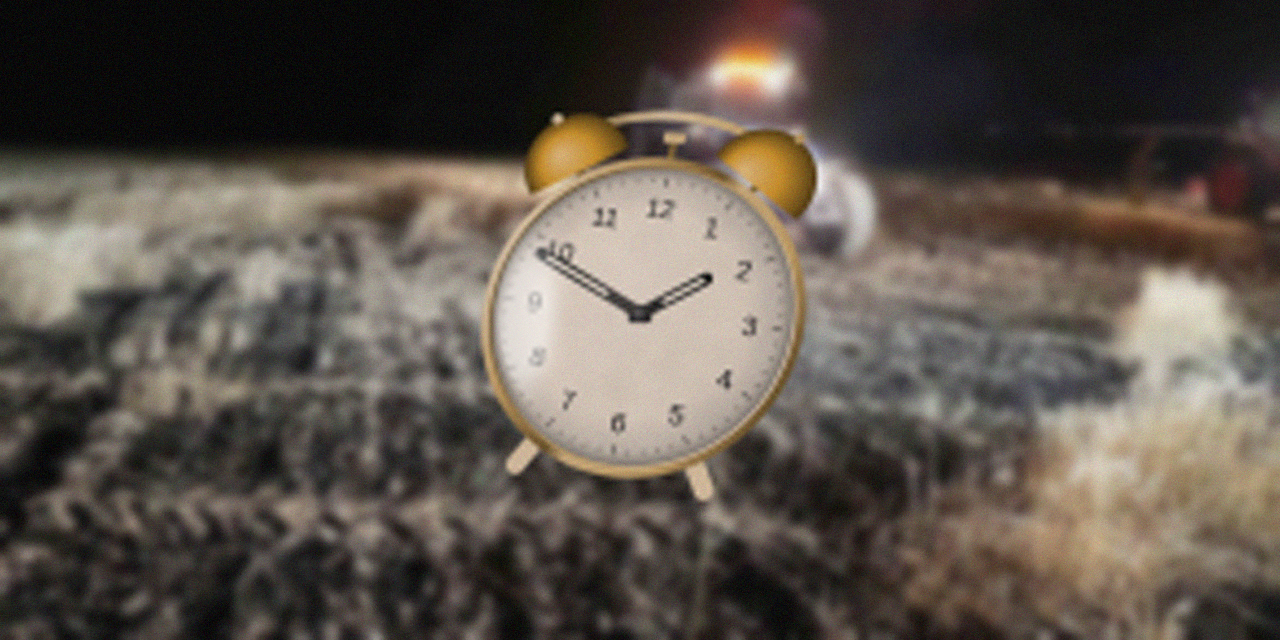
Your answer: 1.49
